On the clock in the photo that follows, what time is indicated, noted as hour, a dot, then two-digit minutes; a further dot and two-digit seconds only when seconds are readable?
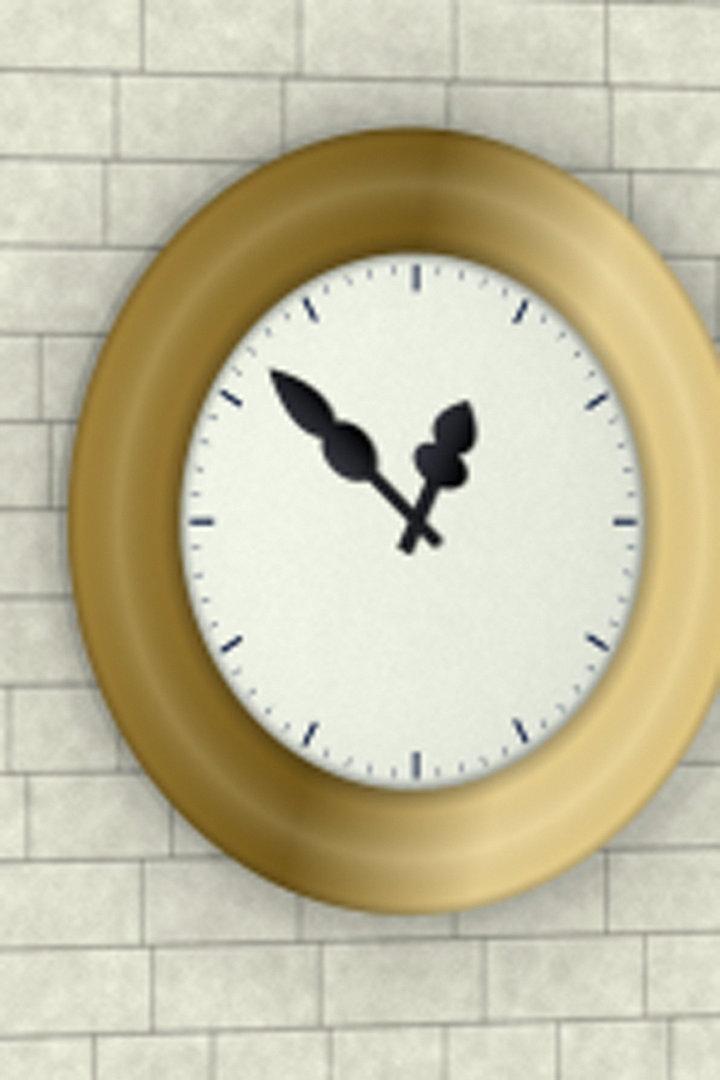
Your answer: 12.52
